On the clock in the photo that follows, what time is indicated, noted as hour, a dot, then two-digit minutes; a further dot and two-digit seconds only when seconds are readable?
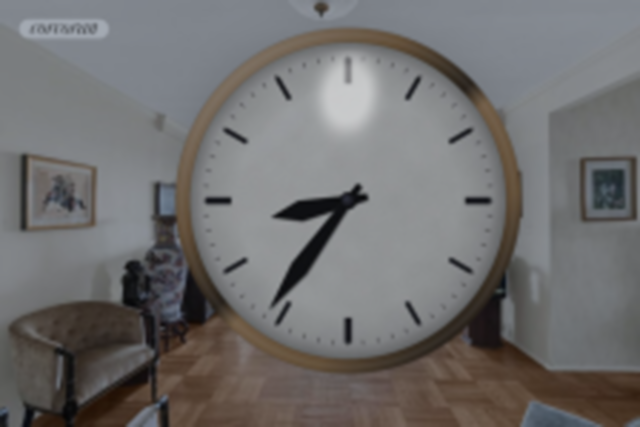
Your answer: 8.36
